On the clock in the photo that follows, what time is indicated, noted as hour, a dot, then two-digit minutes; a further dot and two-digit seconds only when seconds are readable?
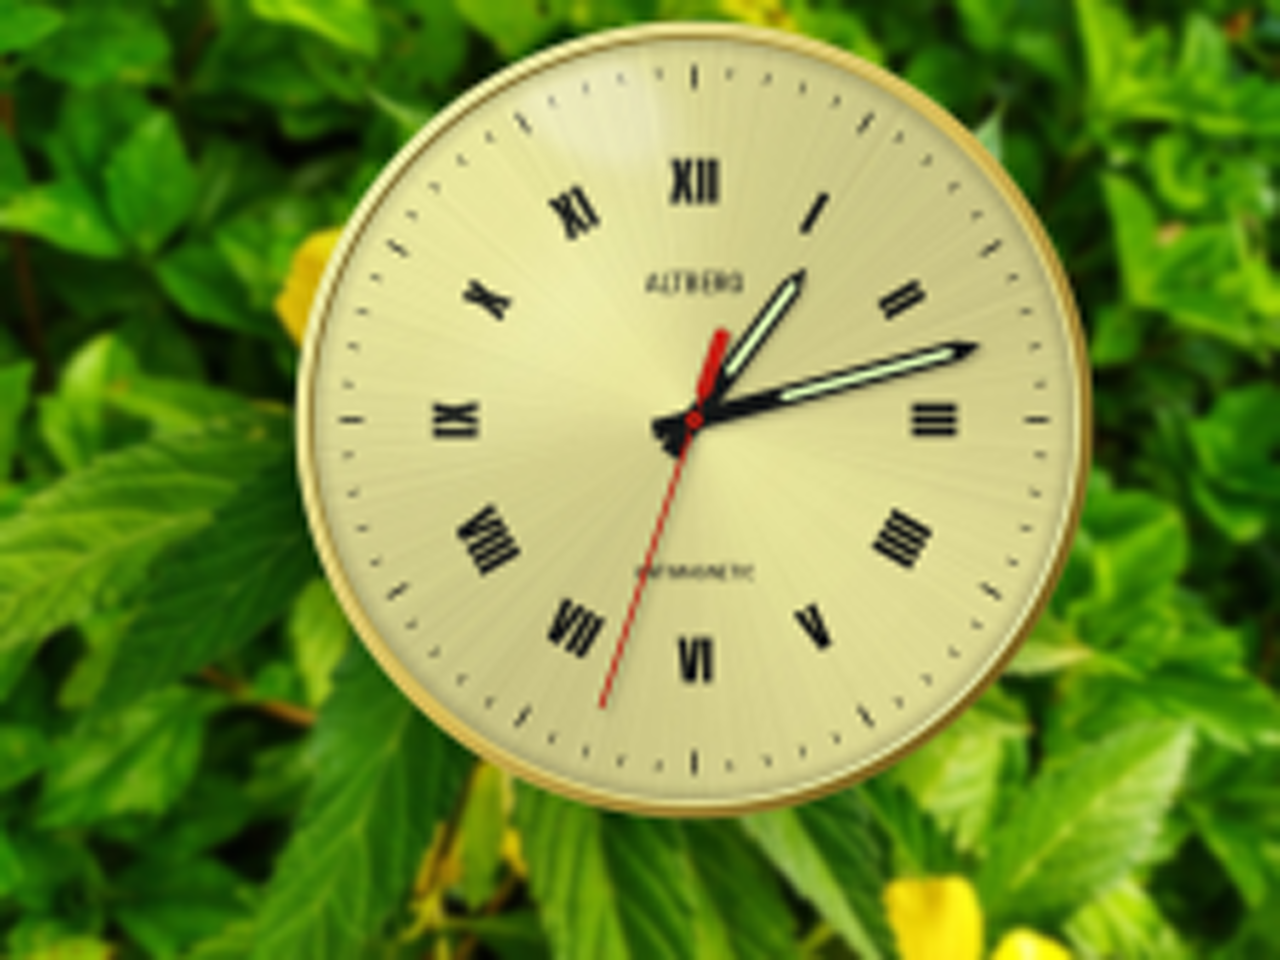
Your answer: 1.12.33
